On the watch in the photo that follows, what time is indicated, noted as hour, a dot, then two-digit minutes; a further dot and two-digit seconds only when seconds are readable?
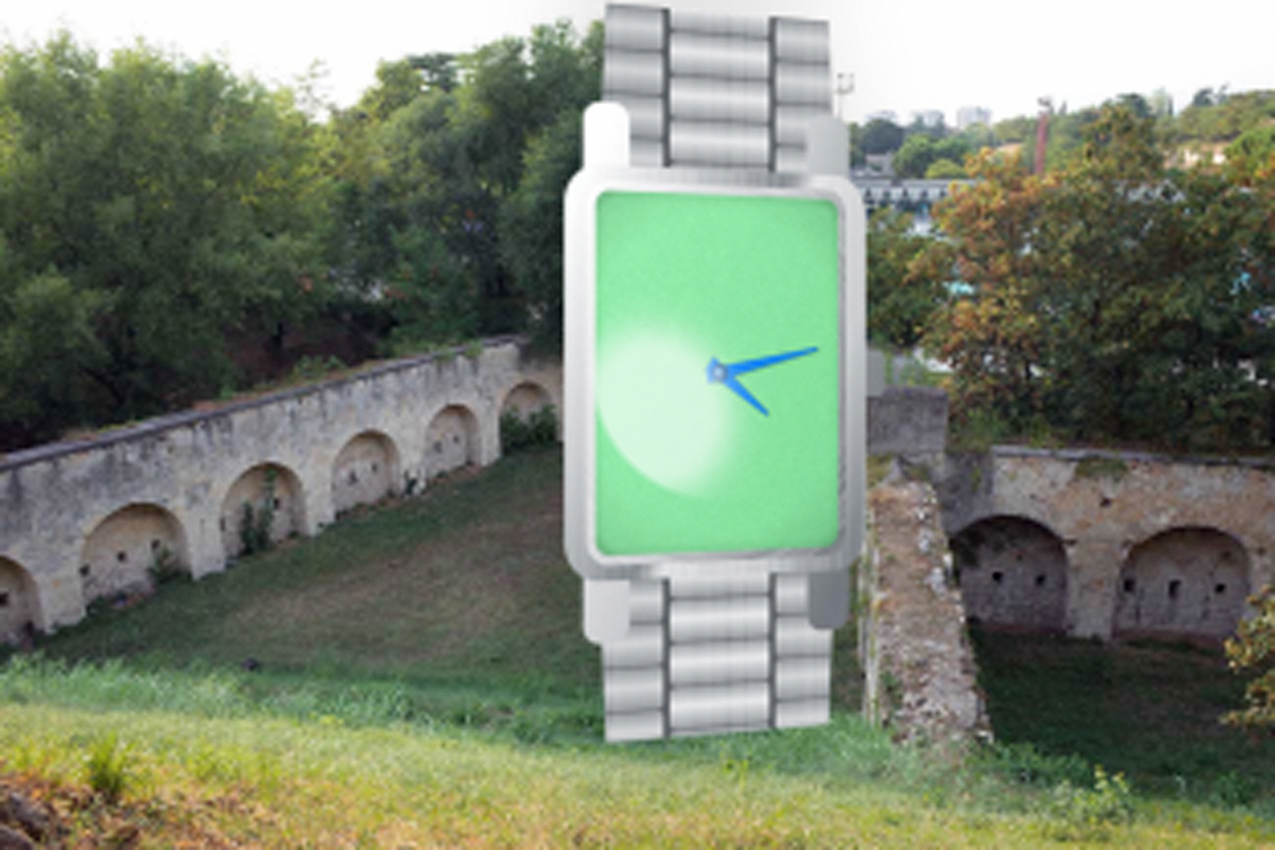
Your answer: 4.13
